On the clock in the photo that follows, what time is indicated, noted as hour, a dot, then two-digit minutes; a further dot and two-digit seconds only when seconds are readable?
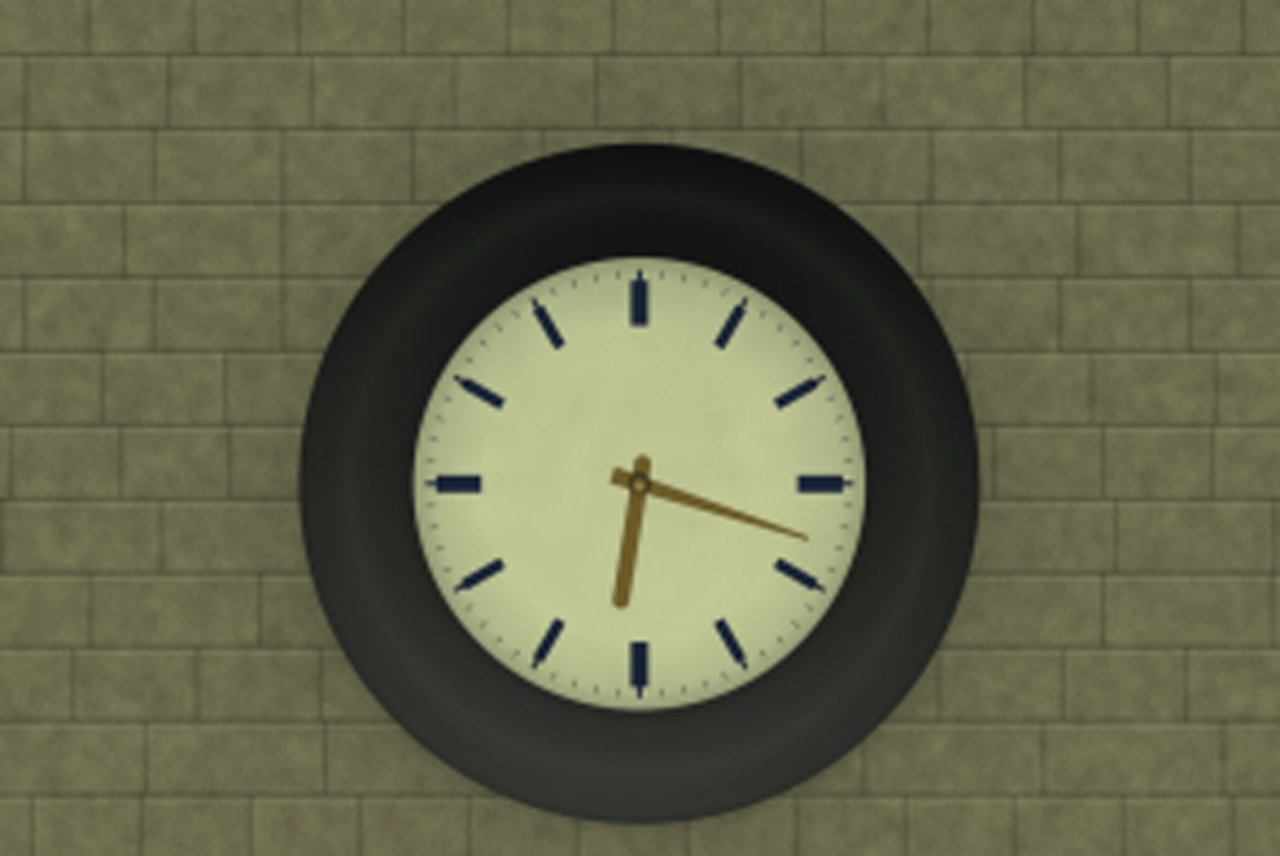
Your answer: 6.18
